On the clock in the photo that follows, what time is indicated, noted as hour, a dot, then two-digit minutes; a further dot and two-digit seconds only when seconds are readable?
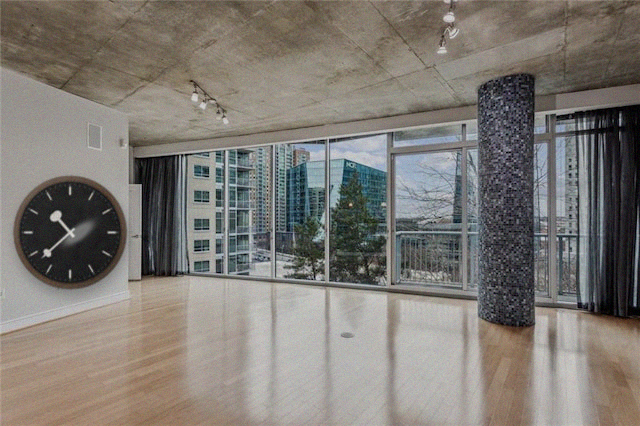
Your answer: 10.38
